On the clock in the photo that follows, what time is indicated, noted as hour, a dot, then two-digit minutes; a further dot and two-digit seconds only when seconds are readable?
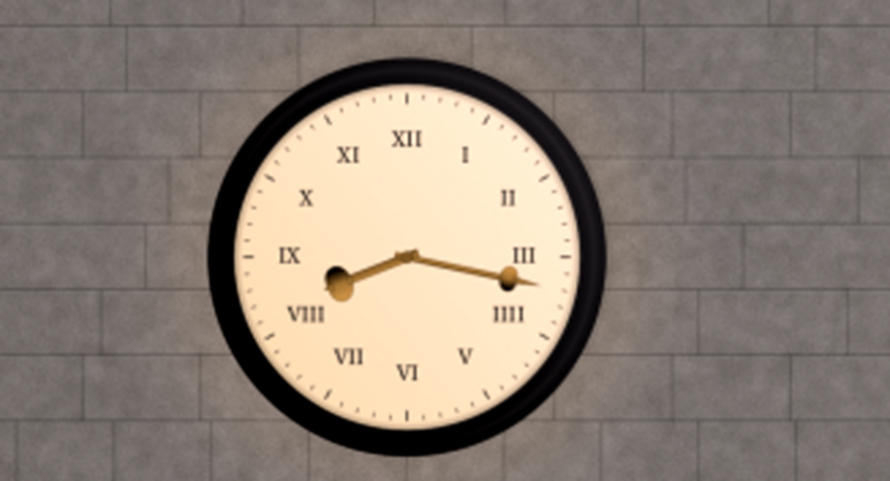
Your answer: 8.17
